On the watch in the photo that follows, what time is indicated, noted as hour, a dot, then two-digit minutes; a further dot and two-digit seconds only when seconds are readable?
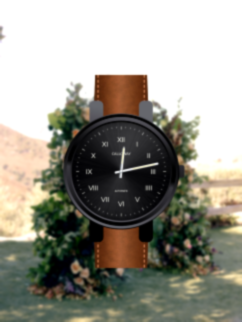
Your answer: 12.13
